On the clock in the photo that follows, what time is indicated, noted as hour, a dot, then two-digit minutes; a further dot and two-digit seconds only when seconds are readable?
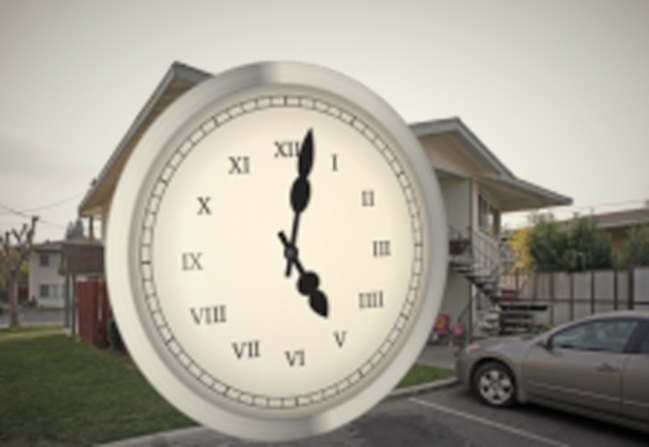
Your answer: 5.02
